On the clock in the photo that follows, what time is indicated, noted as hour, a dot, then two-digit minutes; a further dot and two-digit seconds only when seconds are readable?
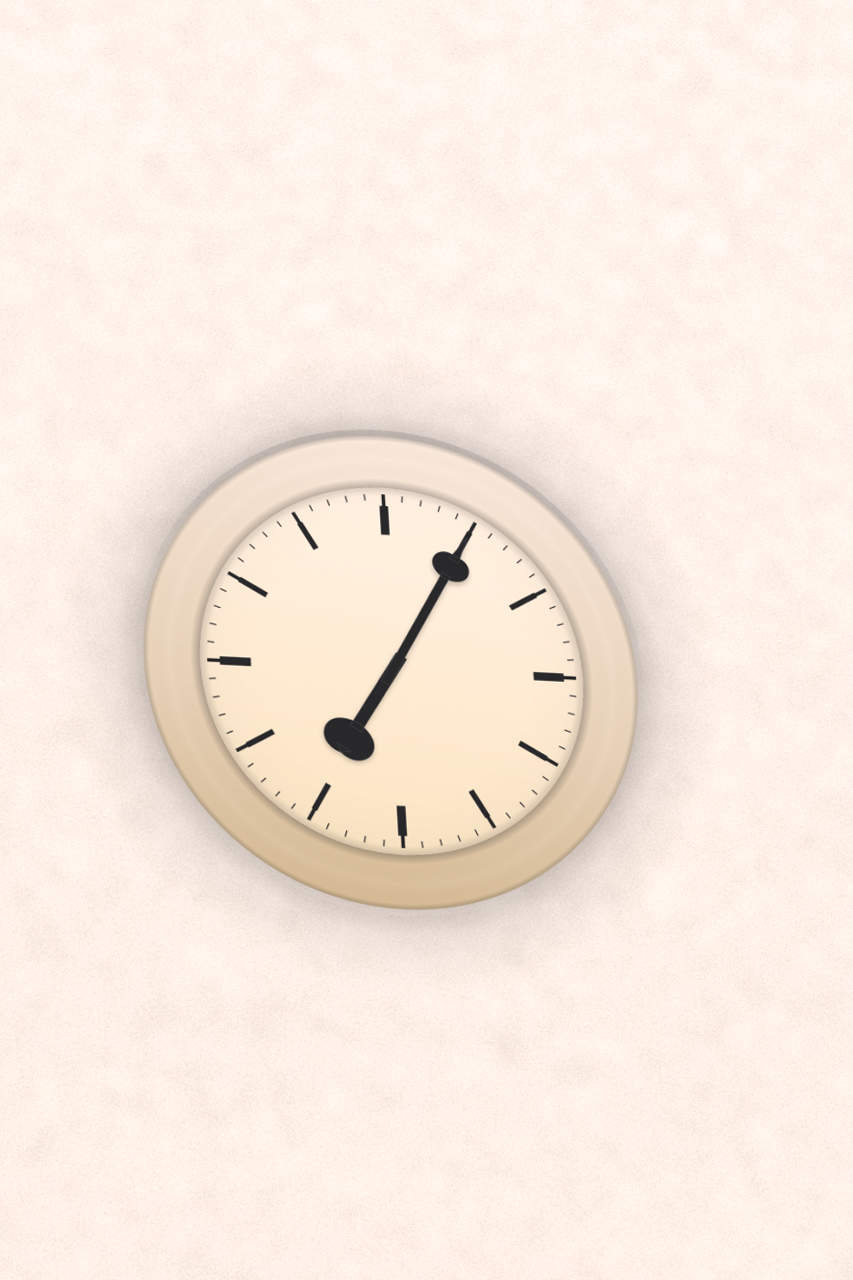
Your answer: 7.05
